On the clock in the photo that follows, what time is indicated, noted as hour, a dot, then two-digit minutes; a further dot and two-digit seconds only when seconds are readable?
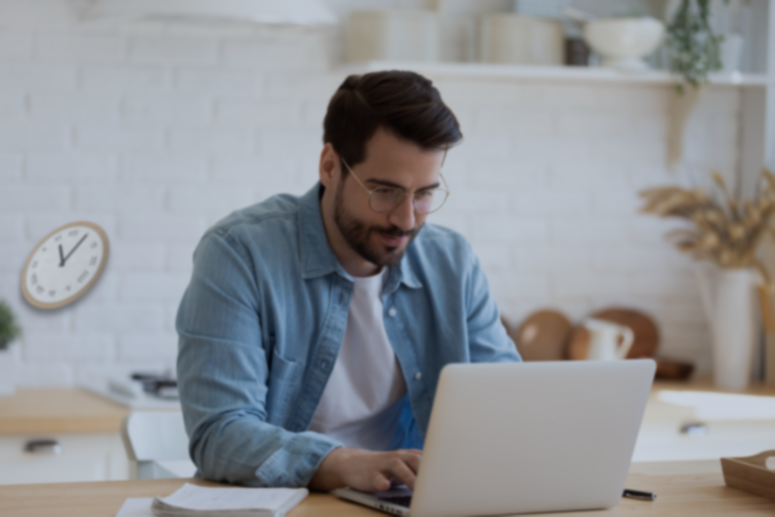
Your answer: 11.05
